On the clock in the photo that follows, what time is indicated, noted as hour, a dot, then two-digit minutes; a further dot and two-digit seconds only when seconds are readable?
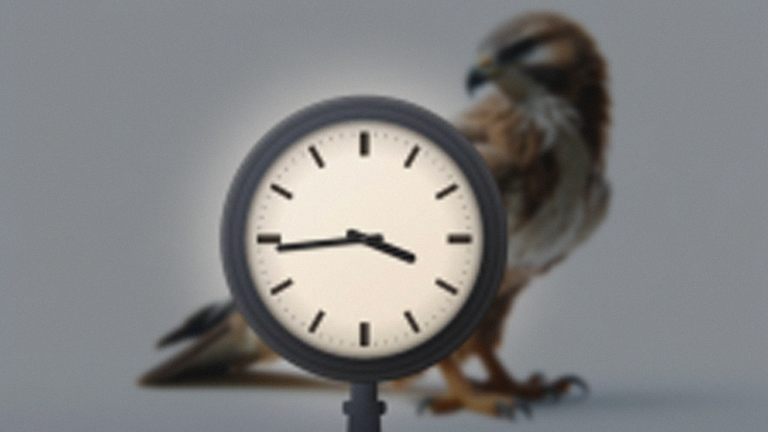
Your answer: 3.44
